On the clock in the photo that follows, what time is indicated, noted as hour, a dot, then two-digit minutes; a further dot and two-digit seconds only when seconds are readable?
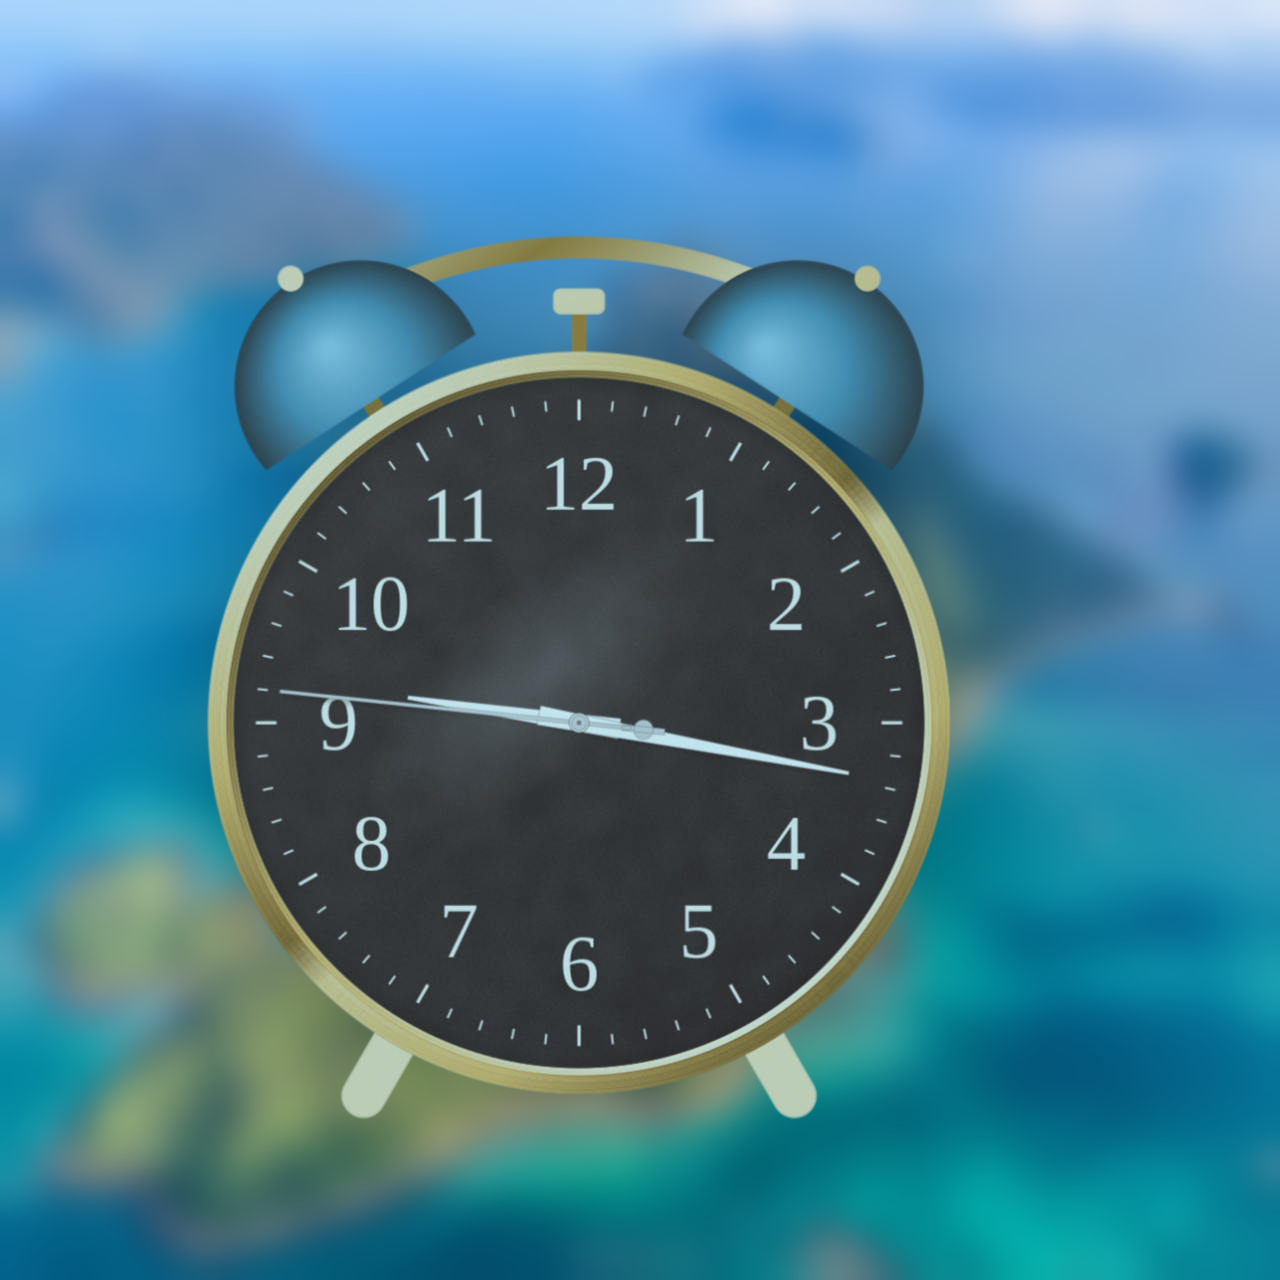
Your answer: 9.16.46
